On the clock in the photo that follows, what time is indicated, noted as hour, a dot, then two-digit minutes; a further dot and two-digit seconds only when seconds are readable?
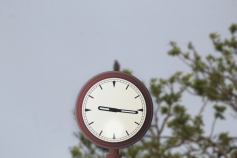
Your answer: 9.16
